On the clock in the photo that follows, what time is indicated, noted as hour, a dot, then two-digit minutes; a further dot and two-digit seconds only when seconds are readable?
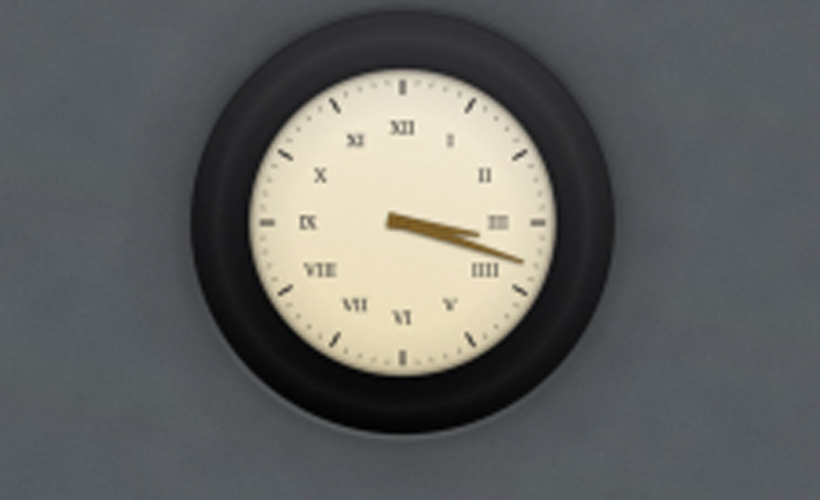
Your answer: 3.18
